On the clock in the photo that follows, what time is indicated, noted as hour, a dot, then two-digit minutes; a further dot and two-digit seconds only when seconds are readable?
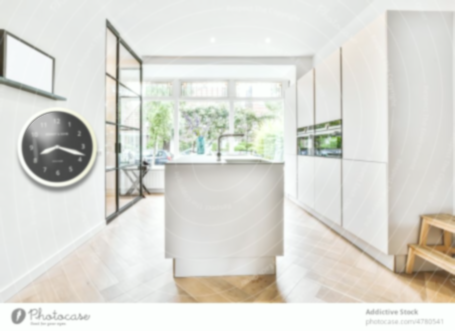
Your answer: 8.18
